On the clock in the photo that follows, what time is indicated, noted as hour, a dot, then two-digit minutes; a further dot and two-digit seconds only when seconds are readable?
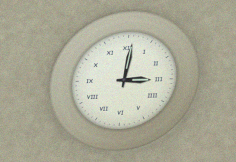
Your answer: 3.01
